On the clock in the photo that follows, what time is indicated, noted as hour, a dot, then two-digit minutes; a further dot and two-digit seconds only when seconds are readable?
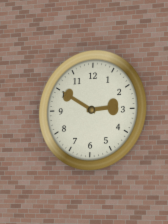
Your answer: 2.50
